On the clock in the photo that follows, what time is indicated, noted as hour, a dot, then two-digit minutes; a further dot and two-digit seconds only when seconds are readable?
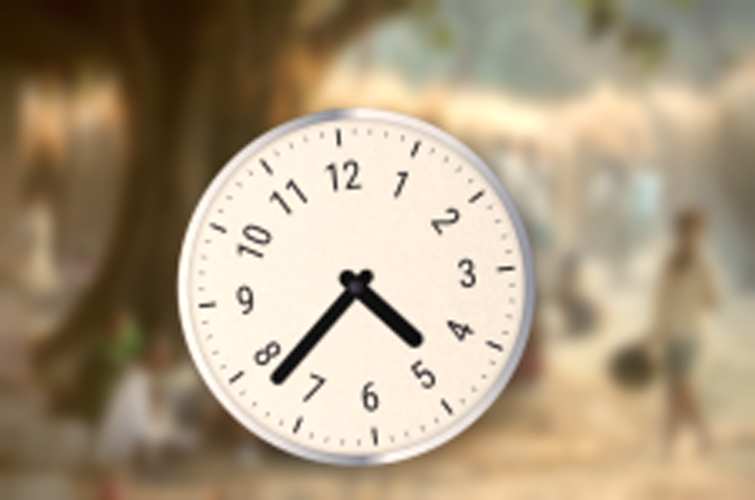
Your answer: 4.38
